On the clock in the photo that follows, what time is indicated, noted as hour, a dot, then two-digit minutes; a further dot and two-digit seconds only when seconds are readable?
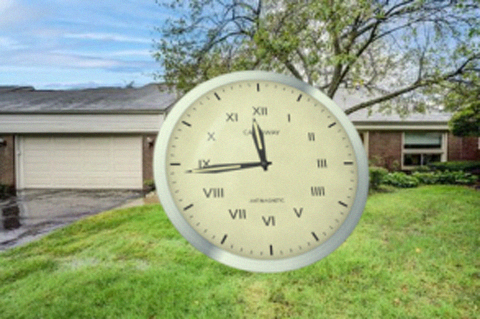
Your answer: 11.44
